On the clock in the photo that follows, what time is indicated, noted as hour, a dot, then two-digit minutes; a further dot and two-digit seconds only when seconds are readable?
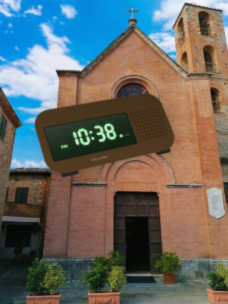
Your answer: 10.38
